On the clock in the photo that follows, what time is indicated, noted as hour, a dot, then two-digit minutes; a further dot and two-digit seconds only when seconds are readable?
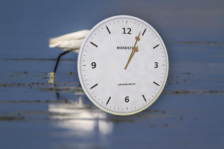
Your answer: 1.04
